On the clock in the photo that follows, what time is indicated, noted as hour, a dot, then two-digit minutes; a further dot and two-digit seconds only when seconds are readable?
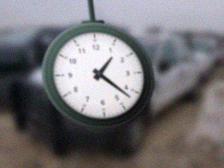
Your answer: 1.22
